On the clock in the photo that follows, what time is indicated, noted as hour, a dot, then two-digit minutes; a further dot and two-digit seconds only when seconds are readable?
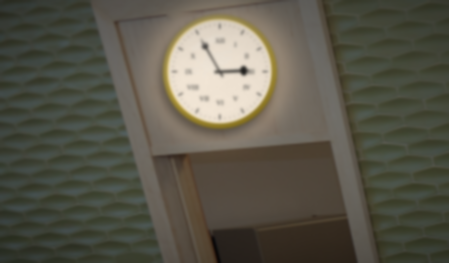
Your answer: 2.55
